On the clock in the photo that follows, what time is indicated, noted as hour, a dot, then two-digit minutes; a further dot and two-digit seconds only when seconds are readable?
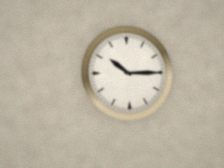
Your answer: 10.15
